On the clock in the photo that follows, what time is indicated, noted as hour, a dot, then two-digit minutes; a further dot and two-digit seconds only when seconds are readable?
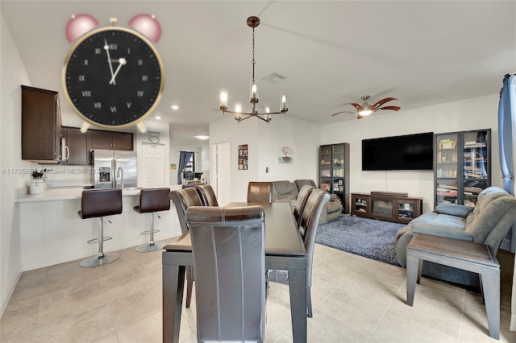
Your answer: 12.58
